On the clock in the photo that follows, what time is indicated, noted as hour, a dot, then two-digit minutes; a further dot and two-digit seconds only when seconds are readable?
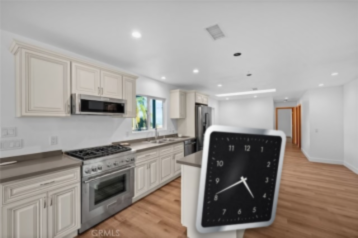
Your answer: 4.41
